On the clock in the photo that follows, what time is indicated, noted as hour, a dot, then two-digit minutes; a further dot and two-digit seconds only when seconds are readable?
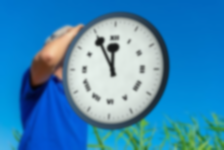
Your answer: 11.55
